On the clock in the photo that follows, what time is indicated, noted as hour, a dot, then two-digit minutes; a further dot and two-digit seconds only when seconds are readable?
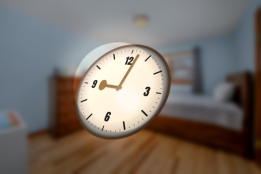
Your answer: 9.02
